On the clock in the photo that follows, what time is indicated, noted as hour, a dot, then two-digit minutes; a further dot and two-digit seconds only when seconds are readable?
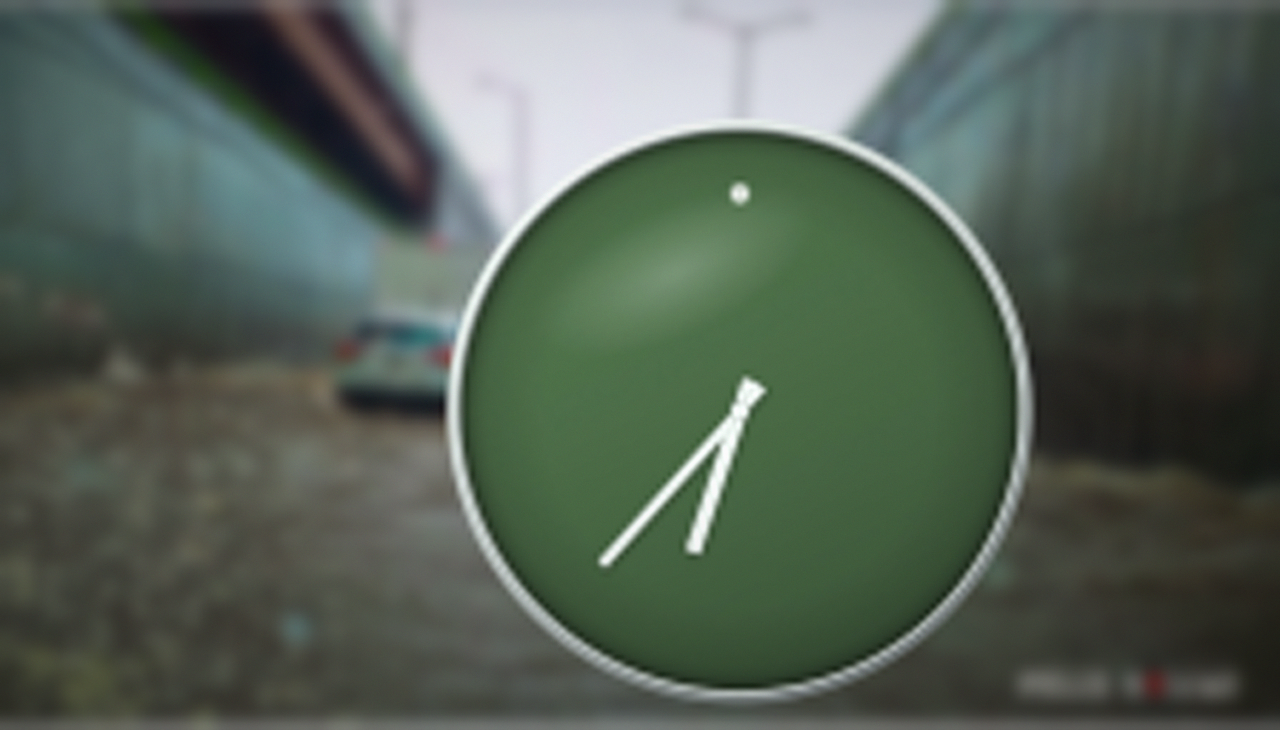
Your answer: 6.37
